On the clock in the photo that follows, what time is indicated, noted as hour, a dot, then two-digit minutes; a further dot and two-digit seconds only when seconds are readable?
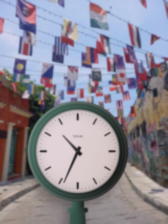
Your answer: 10.34
